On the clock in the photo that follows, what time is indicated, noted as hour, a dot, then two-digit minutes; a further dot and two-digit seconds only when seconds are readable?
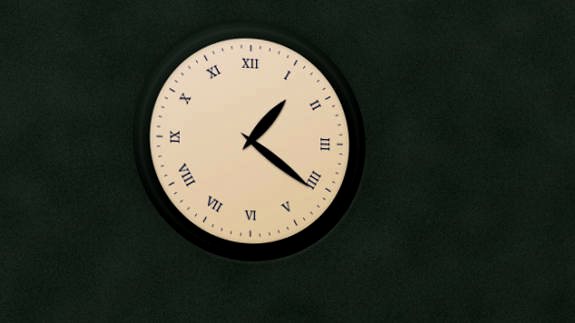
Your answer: 1.21
